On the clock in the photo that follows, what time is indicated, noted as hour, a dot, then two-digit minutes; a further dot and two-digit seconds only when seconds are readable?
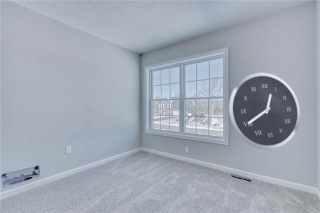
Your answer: 12.40
